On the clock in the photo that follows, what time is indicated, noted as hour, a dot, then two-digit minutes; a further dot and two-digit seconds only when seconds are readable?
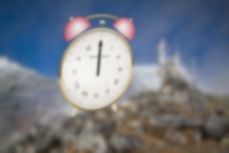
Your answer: 12.00
